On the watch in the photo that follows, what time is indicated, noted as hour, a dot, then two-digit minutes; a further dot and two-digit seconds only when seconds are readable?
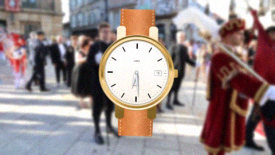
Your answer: 6.29
